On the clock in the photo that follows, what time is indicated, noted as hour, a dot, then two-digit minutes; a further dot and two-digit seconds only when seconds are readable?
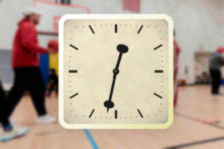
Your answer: 12.32
